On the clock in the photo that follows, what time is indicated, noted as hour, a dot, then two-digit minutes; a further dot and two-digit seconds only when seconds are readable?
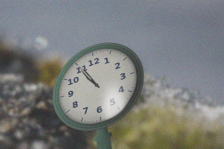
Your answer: 10.55
